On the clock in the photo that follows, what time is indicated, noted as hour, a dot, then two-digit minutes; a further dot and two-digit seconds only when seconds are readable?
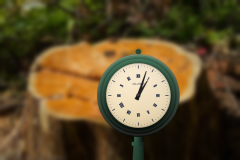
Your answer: 1.03
